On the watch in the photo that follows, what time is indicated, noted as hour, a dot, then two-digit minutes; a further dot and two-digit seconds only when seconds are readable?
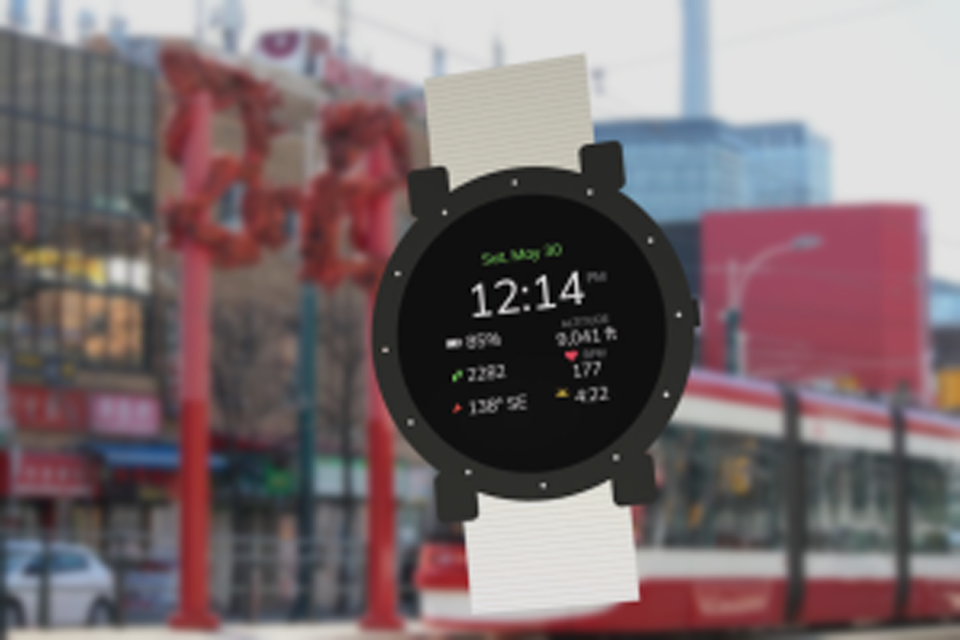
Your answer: 12.14
